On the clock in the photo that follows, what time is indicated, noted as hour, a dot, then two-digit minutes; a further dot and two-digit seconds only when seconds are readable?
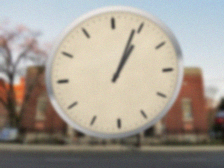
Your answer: 1.04
